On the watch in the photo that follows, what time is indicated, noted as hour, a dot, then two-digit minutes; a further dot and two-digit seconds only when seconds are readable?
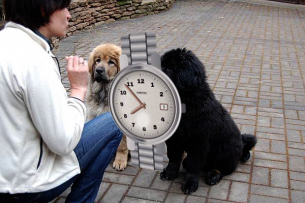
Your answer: 7.53
